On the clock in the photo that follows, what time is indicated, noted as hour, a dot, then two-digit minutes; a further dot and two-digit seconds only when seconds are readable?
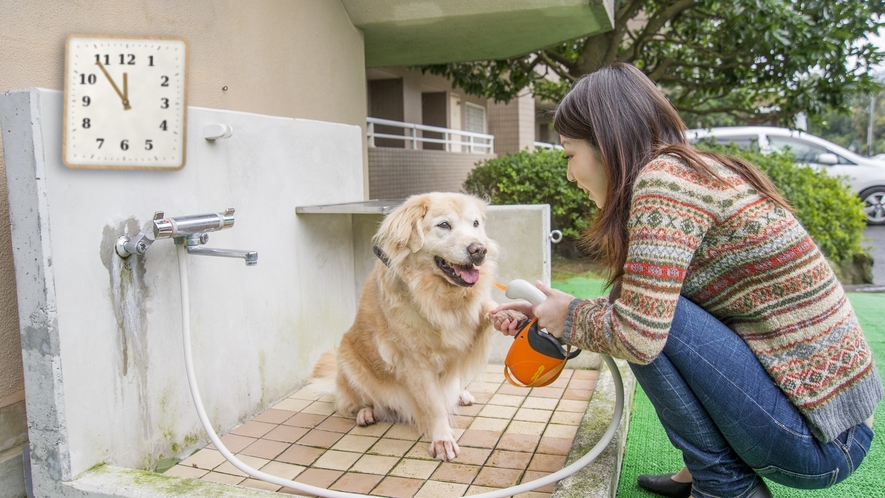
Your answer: 11.54
